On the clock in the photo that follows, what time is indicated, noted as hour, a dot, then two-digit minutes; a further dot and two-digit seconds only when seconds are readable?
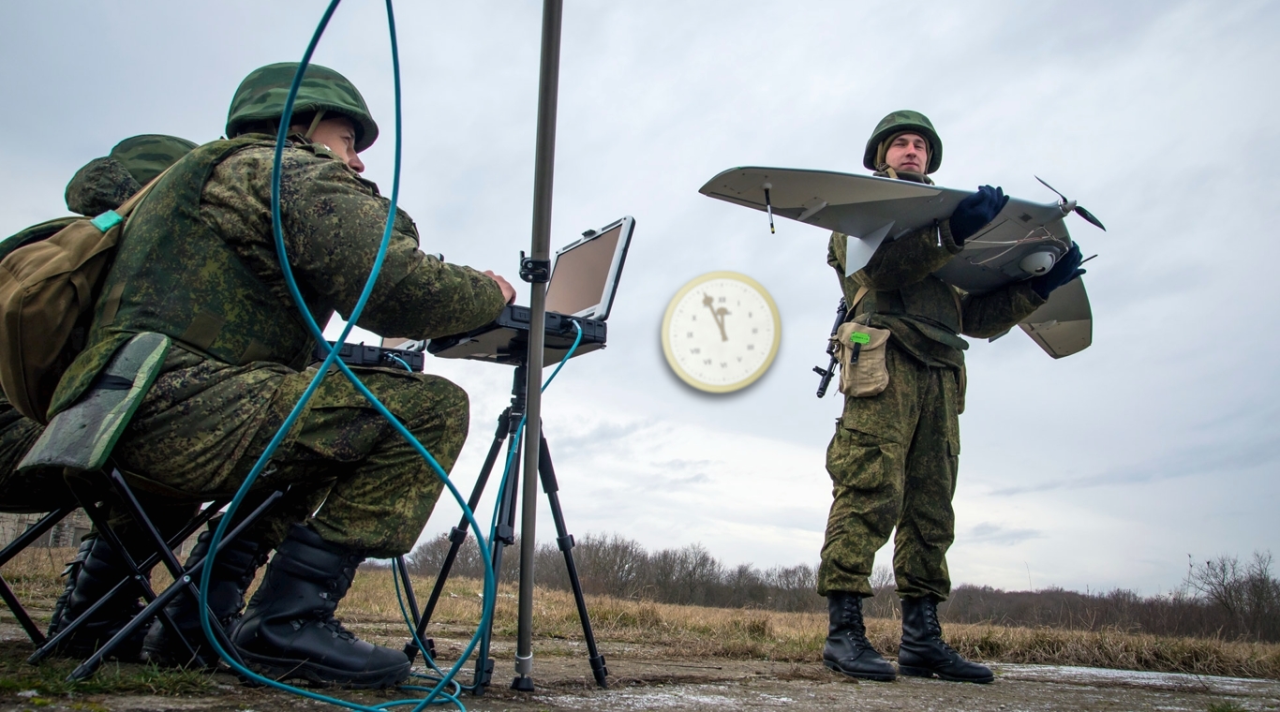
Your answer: 11.56
